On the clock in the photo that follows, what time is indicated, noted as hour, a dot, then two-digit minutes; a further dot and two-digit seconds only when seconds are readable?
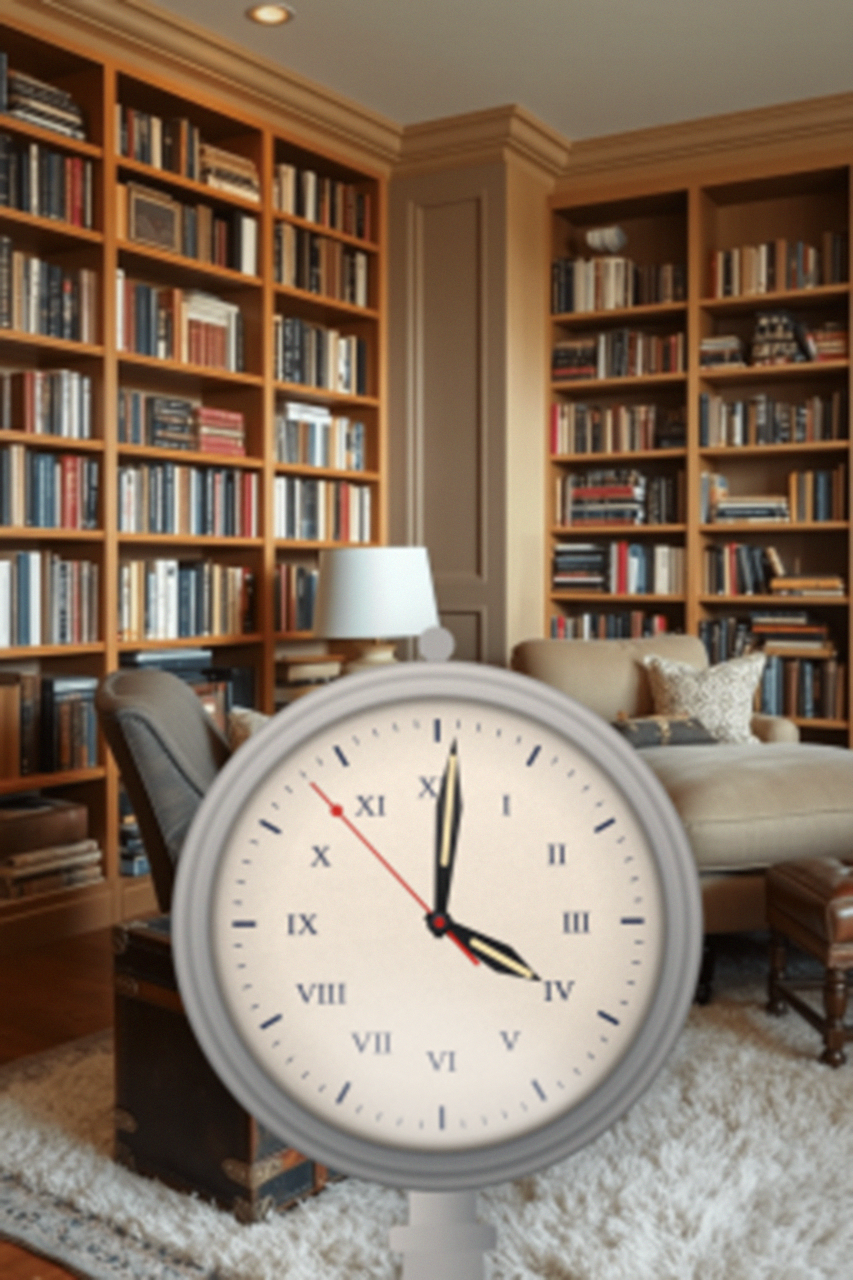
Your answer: 4.00.53
